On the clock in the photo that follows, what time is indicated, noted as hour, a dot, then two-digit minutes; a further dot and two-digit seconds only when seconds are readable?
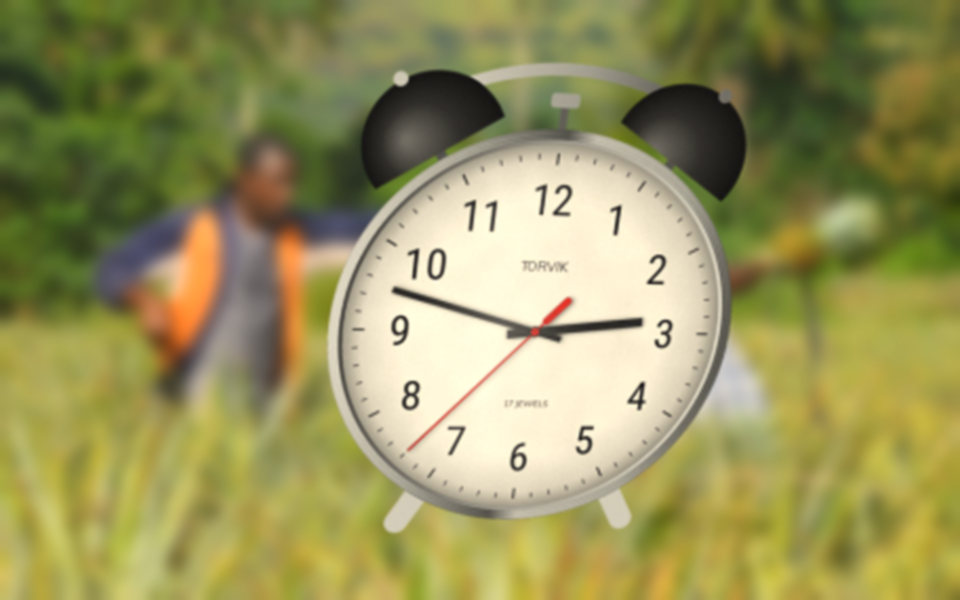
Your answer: 2.47.37
